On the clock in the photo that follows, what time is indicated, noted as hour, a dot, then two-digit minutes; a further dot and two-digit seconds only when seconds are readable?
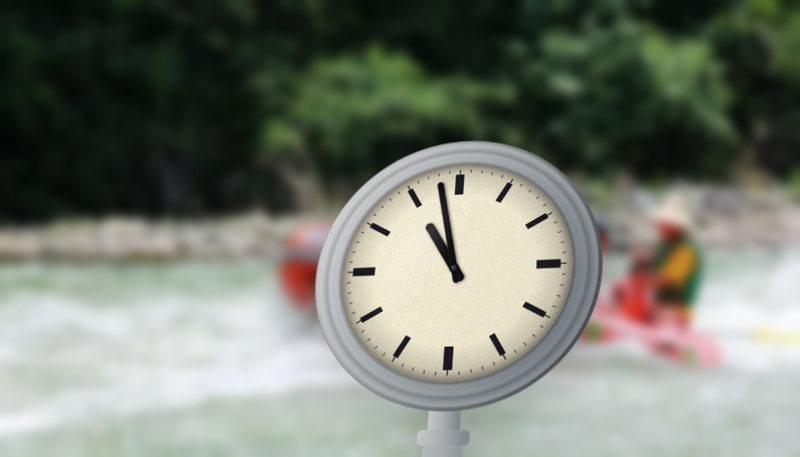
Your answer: 10.58
